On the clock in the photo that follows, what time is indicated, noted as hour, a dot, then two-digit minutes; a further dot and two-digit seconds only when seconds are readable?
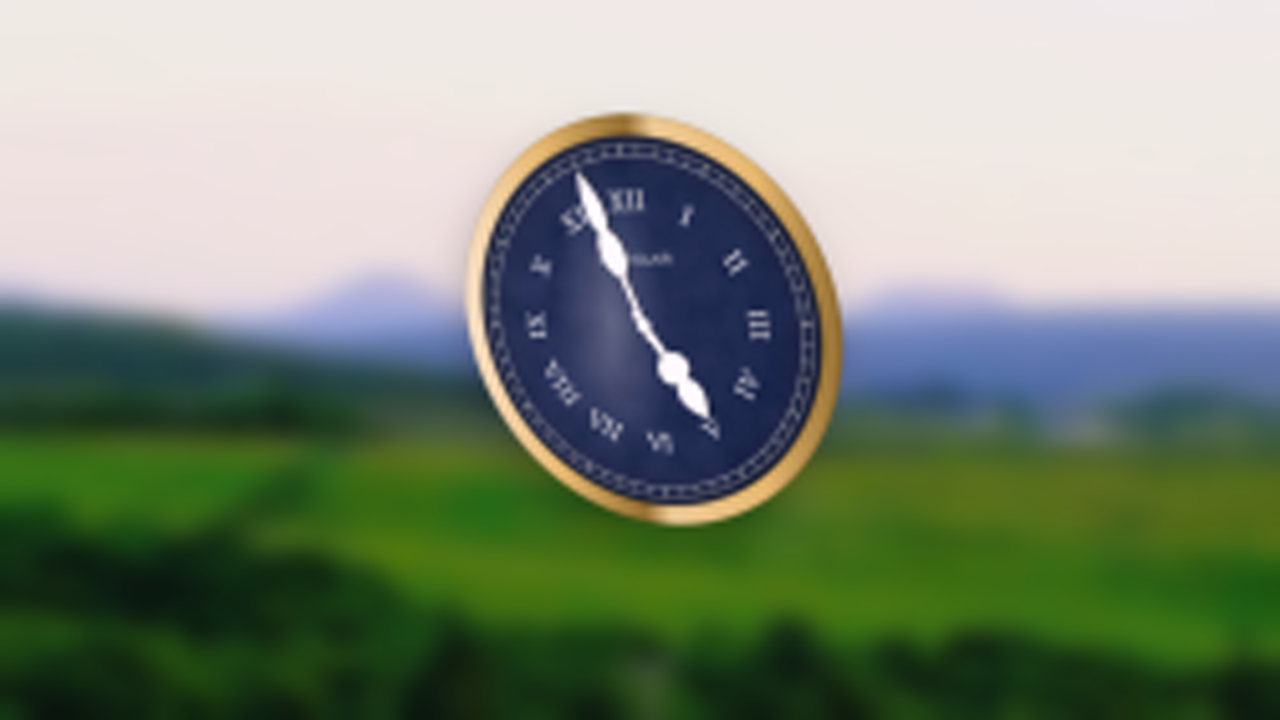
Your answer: 4.57
